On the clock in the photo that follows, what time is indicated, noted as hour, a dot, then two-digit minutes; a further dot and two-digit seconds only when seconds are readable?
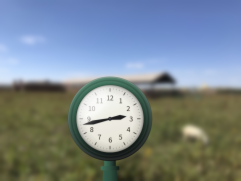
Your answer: 2.43
